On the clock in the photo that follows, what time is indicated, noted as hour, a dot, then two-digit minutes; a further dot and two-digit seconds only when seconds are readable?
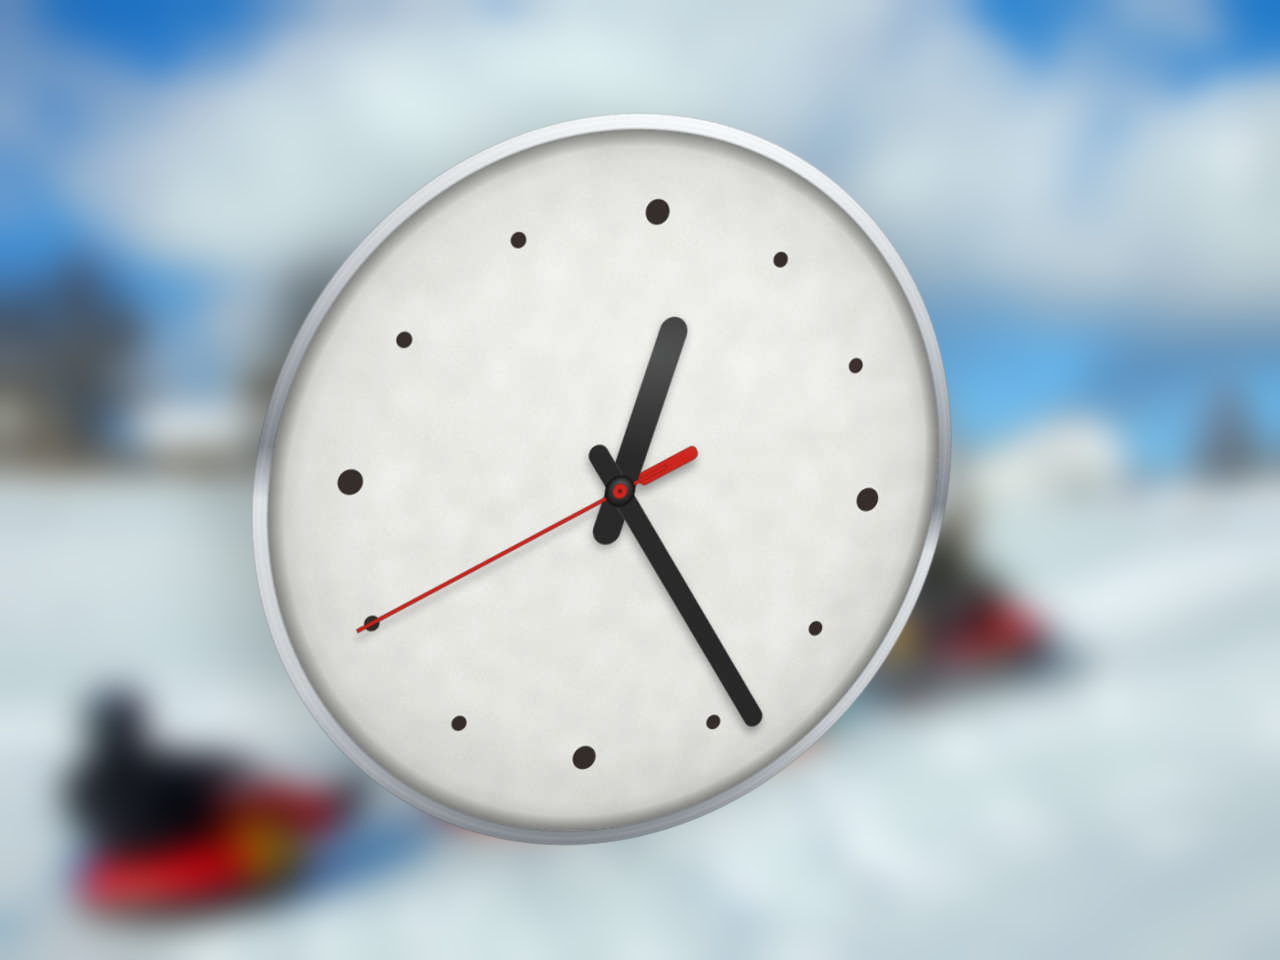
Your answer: 12.23.40
